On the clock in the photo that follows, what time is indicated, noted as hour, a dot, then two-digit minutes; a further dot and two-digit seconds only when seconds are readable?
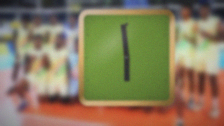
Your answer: 5.59
